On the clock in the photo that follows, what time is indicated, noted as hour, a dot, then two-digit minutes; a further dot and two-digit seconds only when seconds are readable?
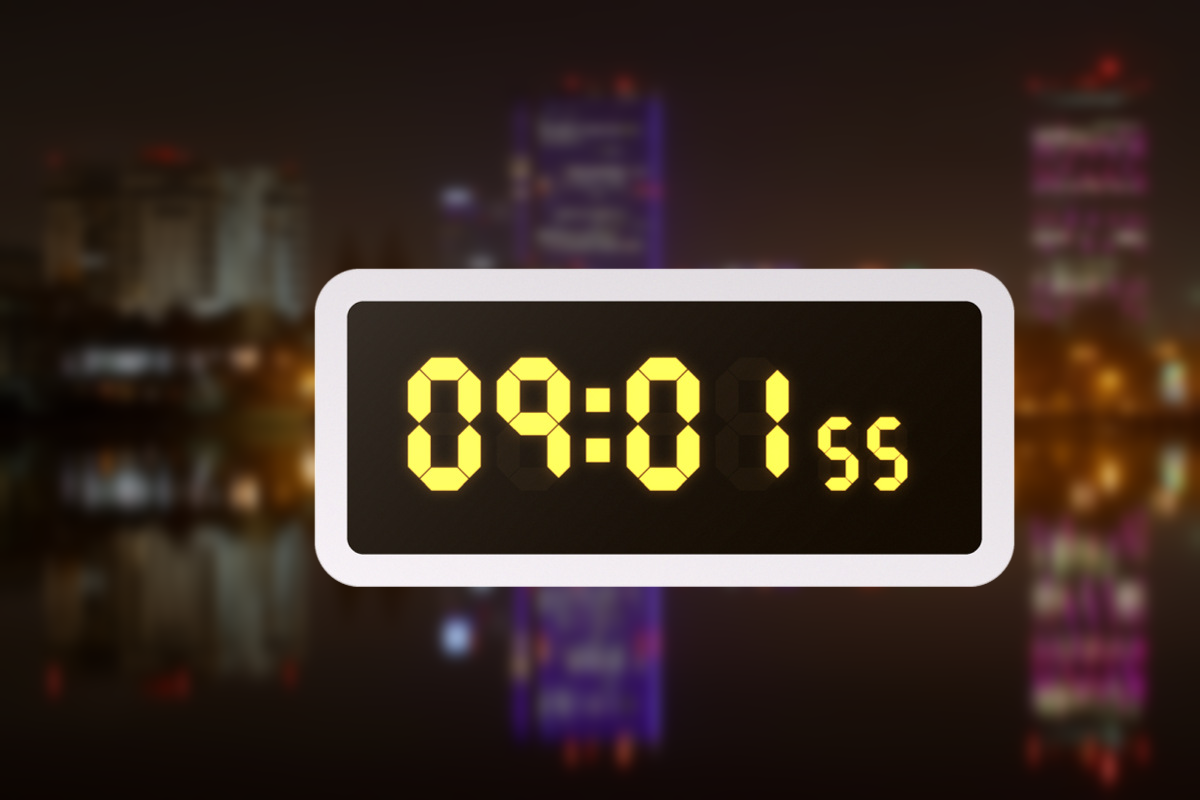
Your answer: 9.01.55
